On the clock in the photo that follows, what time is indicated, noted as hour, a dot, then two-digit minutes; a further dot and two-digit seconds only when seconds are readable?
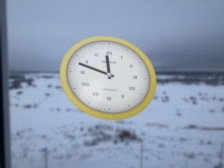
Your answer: 11.48
